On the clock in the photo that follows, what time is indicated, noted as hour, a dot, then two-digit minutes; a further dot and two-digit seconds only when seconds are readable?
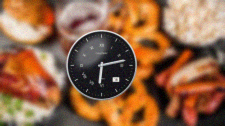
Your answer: 6.13
